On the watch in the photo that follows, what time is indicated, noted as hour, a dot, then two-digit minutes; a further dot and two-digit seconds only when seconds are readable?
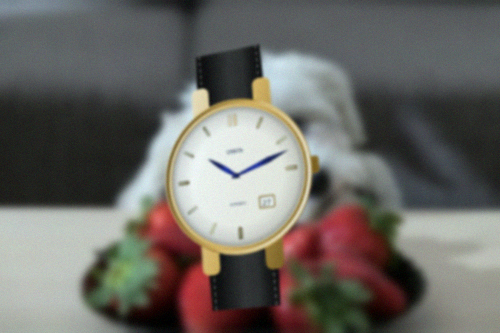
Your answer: 10.12
